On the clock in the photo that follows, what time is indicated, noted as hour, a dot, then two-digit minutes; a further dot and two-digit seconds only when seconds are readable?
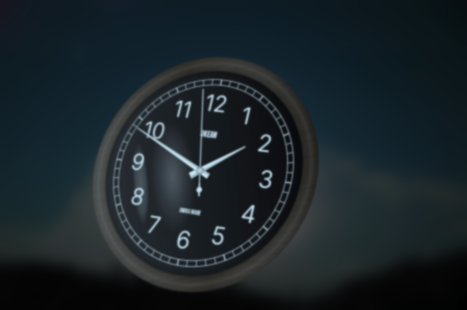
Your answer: 1.48.58
